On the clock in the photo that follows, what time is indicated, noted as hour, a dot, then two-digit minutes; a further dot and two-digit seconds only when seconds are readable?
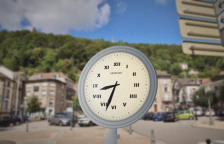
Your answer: 8.33
